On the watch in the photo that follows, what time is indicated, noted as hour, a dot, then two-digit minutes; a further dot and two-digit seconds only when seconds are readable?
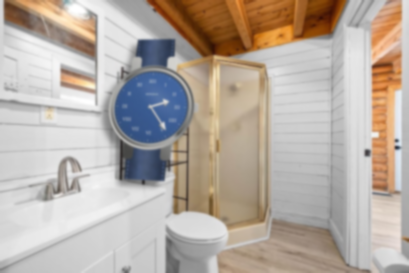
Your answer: 2.24
